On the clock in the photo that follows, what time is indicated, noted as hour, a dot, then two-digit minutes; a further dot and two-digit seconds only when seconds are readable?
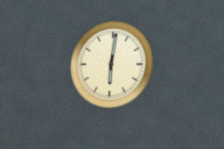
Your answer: 6.01
